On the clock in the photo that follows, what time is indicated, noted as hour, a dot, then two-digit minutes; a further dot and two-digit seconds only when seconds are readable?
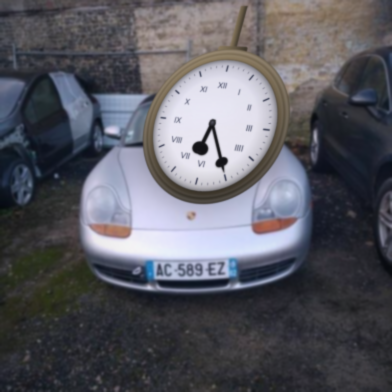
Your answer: 6.25
